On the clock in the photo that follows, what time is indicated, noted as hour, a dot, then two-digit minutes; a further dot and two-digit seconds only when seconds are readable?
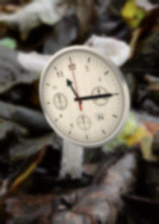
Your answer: 11.15
